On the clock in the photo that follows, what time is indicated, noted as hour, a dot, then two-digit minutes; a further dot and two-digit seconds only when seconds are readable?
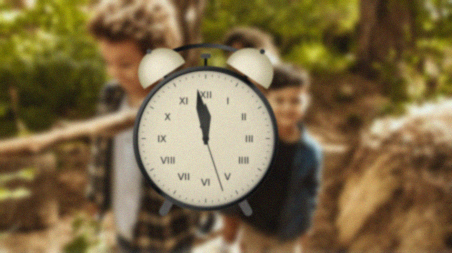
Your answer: 11.58.27
